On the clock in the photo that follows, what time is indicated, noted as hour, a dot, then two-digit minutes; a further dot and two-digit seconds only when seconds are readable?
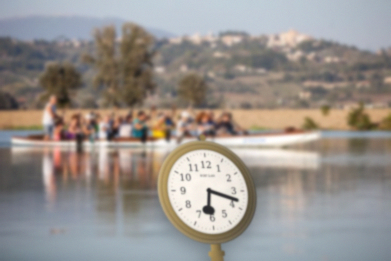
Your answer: 6.18
